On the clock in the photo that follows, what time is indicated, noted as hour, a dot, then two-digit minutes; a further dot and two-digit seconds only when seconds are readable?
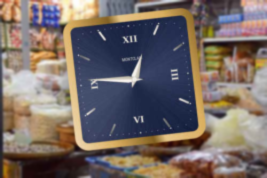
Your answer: 12.46
